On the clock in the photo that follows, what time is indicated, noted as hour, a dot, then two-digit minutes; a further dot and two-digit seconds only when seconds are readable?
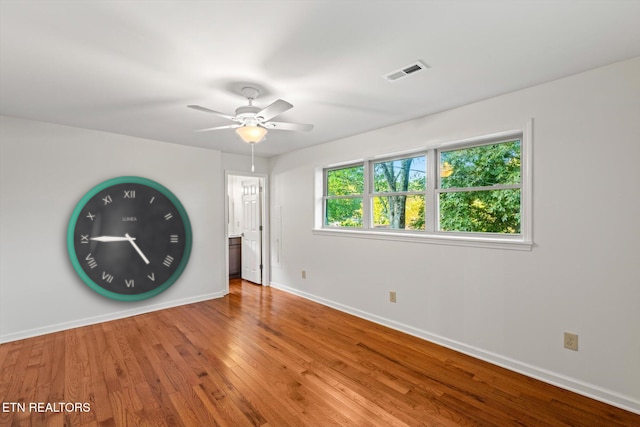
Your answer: 4.45
